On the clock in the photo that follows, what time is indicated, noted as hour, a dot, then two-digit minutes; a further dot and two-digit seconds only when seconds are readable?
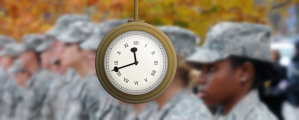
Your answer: 11.42
